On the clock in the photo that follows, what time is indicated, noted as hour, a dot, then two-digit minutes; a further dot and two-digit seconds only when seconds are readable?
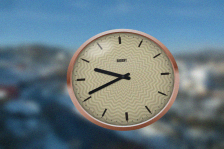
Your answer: 9.41
